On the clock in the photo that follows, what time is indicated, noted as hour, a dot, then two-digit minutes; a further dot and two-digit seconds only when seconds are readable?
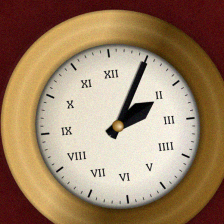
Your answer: 2.05
